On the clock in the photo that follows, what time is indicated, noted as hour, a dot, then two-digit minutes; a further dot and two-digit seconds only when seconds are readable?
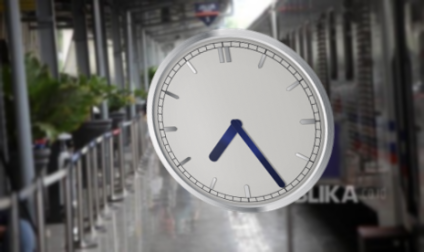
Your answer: 7.25
